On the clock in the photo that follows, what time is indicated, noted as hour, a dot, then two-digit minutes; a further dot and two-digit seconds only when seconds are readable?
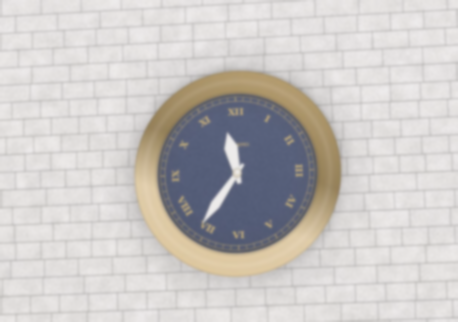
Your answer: 11.36
